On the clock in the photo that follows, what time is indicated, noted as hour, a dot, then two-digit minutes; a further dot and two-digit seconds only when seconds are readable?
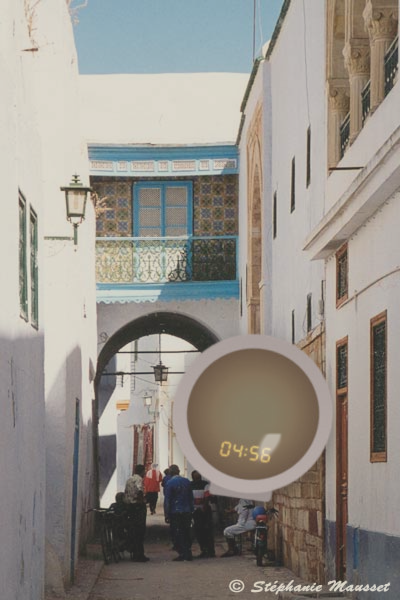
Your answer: 4.56
